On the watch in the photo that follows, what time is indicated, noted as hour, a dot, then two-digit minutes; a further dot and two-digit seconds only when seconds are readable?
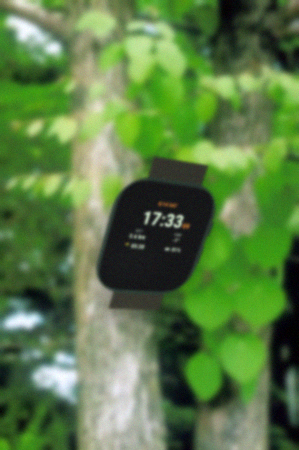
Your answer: 17.33
